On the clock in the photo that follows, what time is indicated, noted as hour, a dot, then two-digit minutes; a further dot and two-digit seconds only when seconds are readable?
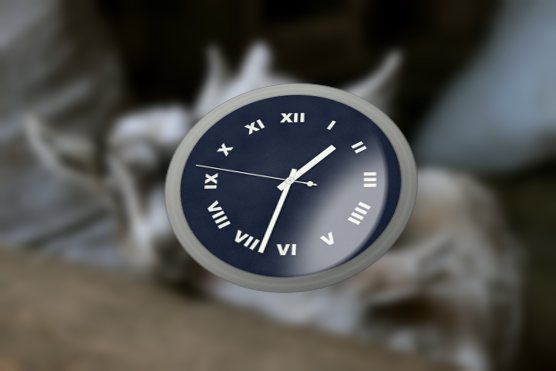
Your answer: 1.32.47
